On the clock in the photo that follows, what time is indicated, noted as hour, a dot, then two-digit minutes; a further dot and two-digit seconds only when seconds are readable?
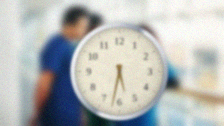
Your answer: 5.32
